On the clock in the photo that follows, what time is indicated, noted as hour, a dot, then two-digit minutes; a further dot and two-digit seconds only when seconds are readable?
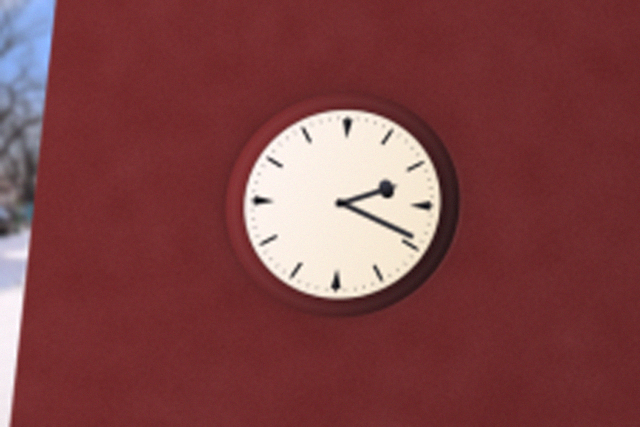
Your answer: 2.19
